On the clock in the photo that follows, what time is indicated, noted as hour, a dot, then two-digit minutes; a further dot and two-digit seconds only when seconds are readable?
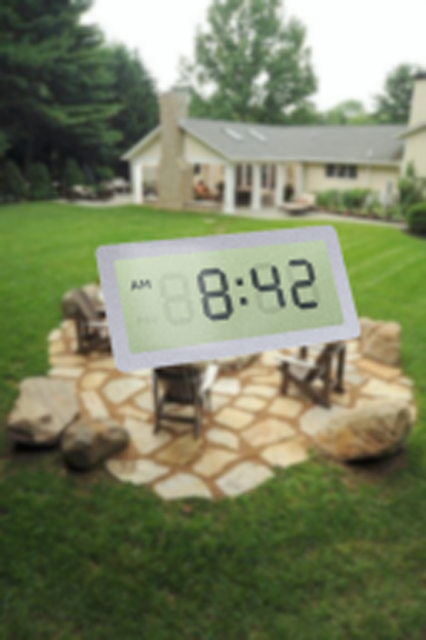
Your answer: 8.42
